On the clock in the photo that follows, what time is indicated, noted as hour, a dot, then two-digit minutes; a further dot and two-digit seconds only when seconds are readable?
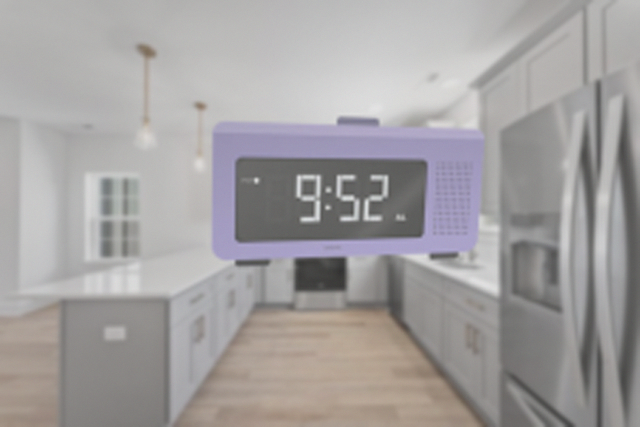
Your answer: 9.52
